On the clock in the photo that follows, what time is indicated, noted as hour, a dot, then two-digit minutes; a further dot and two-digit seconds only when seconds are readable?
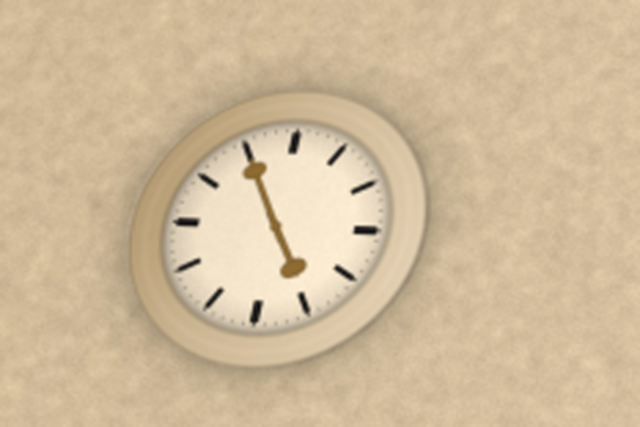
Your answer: 4.55
